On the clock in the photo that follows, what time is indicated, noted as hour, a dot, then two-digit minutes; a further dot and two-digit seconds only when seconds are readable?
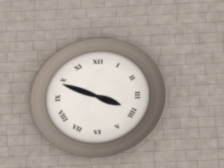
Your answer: 3.49
